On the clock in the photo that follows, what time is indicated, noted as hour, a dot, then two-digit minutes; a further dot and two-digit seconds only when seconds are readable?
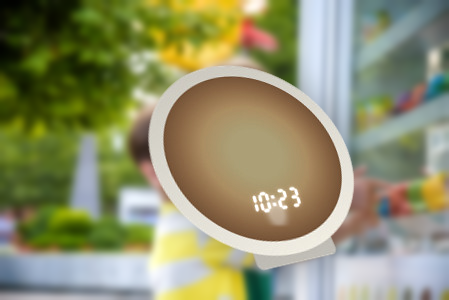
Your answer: 10.23
